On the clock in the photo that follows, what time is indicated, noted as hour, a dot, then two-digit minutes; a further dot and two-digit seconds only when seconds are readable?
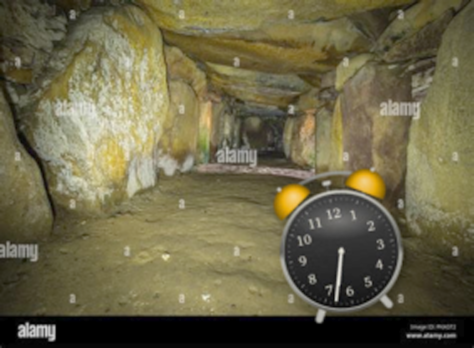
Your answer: 6.33
